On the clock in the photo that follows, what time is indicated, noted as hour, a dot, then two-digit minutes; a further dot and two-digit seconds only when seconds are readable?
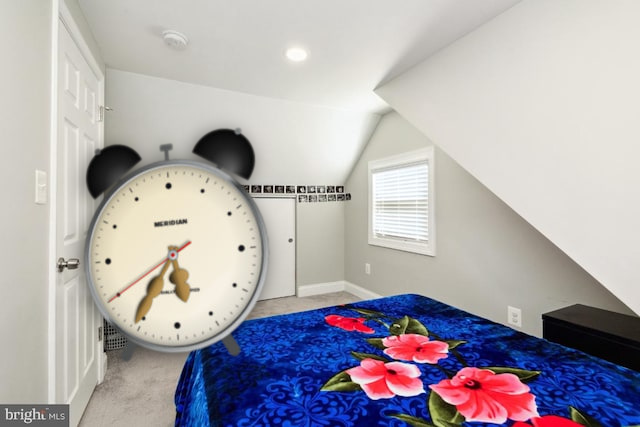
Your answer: 5.35.40
